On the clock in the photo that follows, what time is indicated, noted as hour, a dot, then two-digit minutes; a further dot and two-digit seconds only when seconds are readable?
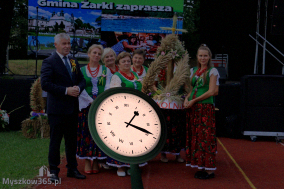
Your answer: 1.19
